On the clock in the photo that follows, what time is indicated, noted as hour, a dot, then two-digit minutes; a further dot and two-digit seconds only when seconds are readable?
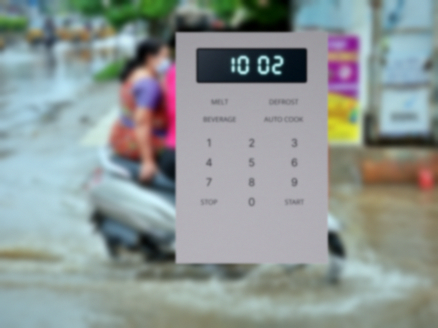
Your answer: 10.02
